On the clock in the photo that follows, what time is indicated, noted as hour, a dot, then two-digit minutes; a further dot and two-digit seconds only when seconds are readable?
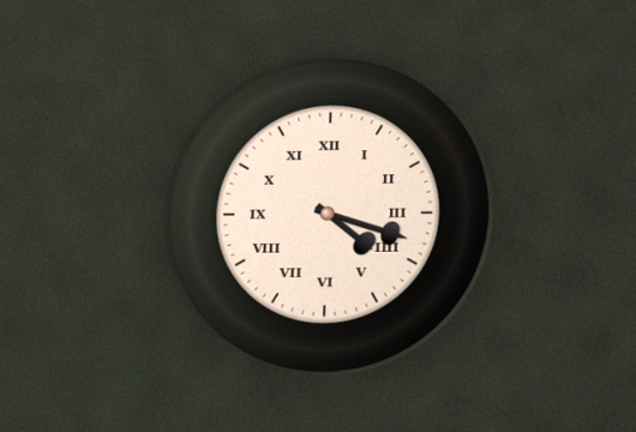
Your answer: 4.18
